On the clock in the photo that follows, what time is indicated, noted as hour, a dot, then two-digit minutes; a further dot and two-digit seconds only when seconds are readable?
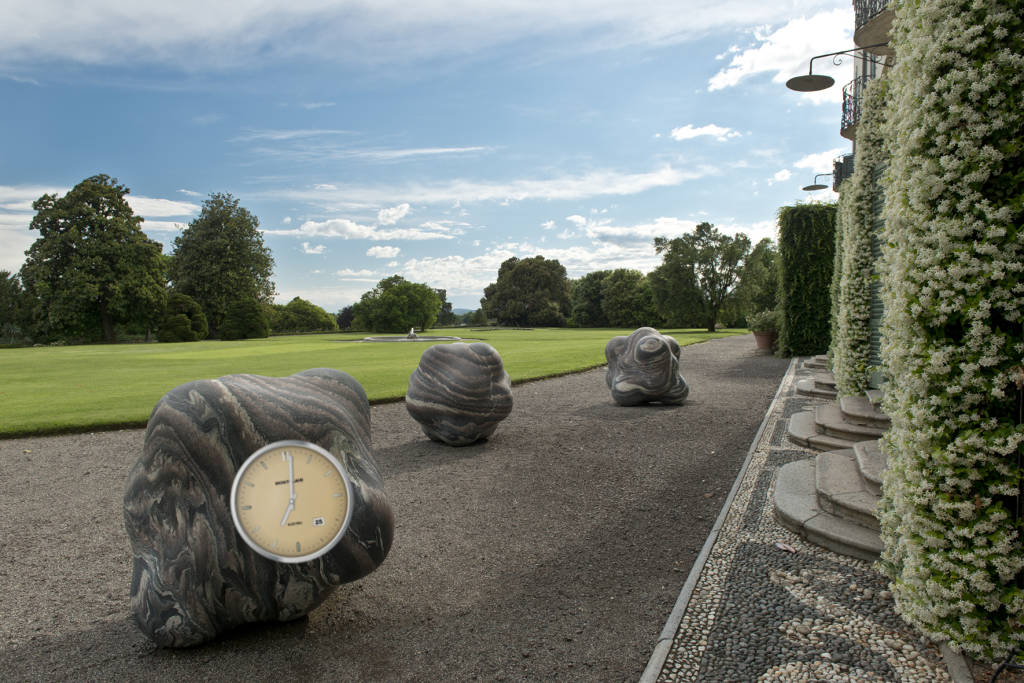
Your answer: 7.01
